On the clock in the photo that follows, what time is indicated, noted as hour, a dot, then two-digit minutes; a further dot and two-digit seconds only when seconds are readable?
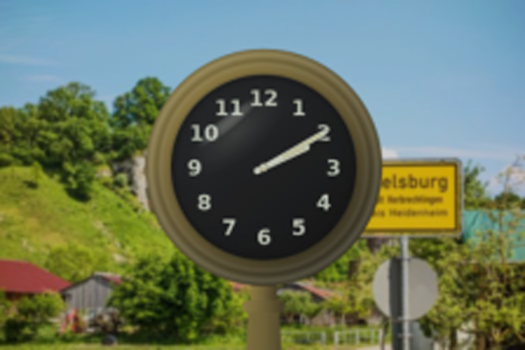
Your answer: 2.10
